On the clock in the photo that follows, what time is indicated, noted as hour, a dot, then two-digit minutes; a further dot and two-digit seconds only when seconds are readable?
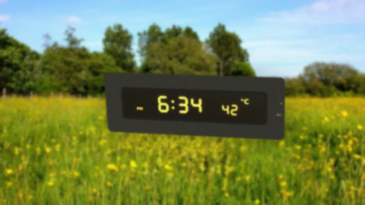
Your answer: 6.34
